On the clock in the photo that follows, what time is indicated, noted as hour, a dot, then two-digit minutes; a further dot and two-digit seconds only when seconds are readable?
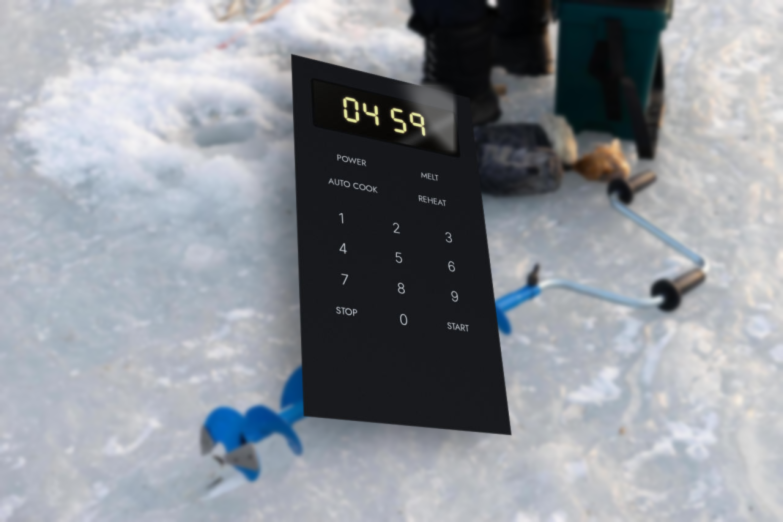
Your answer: 4.59
